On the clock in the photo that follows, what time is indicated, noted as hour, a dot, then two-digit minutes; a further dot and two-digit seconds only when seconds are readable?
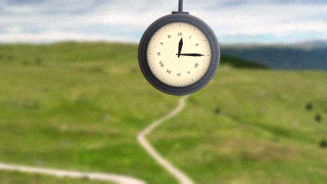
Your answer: 12.15
